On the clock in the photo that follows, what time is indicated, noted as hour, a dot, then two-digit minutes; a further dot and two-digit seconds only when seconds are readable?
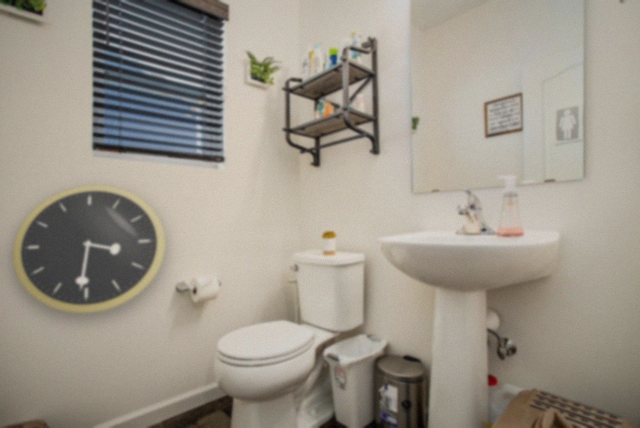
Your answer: 3.31
